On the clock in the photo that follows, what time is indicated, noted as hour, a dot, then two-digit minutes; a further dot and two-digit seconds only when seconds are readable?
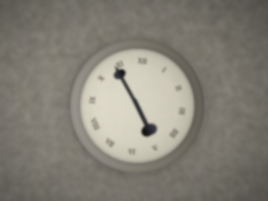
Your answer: 4.54
